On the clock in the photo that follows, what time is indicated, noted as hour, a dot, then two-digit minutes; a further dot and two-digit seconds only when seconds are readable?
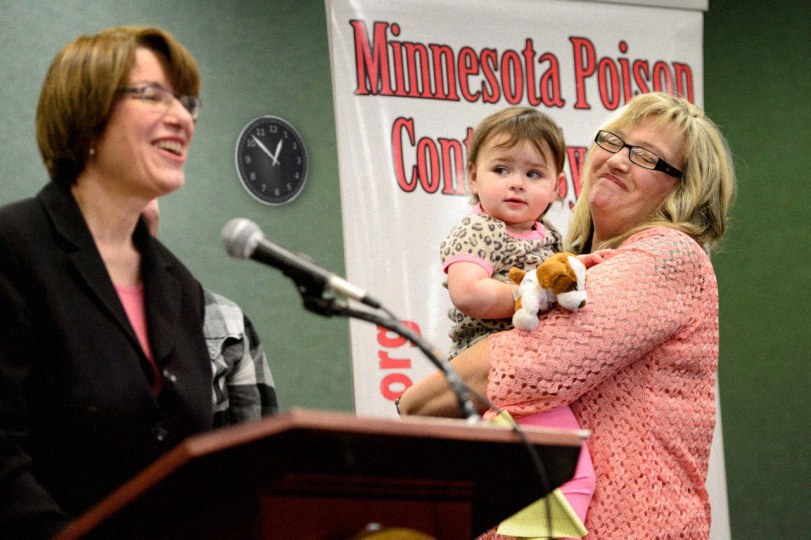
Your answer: 12.52
